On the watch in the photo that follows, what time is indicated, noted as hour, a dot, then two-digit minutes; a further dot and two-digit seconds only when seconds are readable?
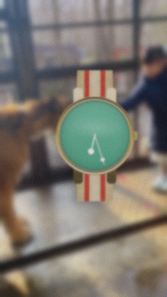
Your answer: 6.27
